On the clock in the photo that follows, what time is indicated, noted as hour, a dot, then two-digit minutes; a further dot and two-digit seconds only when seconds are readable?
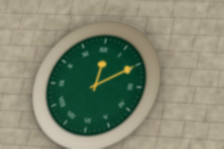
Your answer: 12.10
